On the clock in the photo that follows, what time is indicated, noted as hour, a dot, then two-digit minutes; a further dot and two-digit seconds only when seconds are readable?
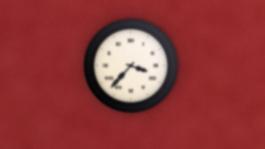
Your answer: 3.37
